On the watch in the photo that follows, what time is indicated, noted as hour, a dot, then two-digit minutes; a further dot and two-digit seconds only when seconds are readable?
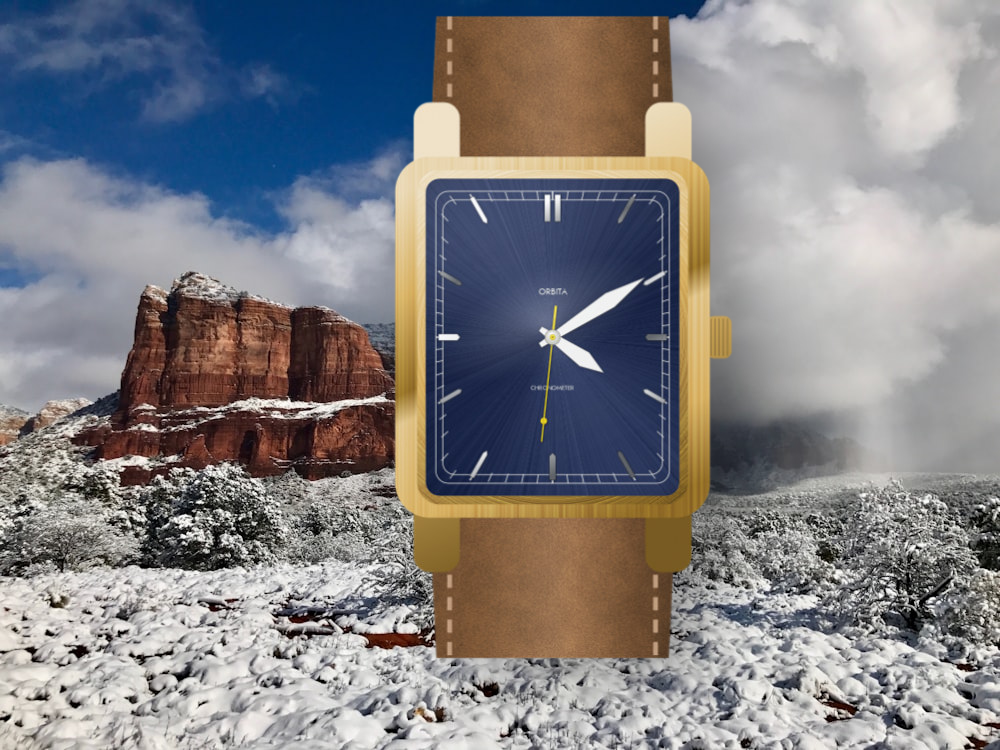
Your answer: 4.09.31
